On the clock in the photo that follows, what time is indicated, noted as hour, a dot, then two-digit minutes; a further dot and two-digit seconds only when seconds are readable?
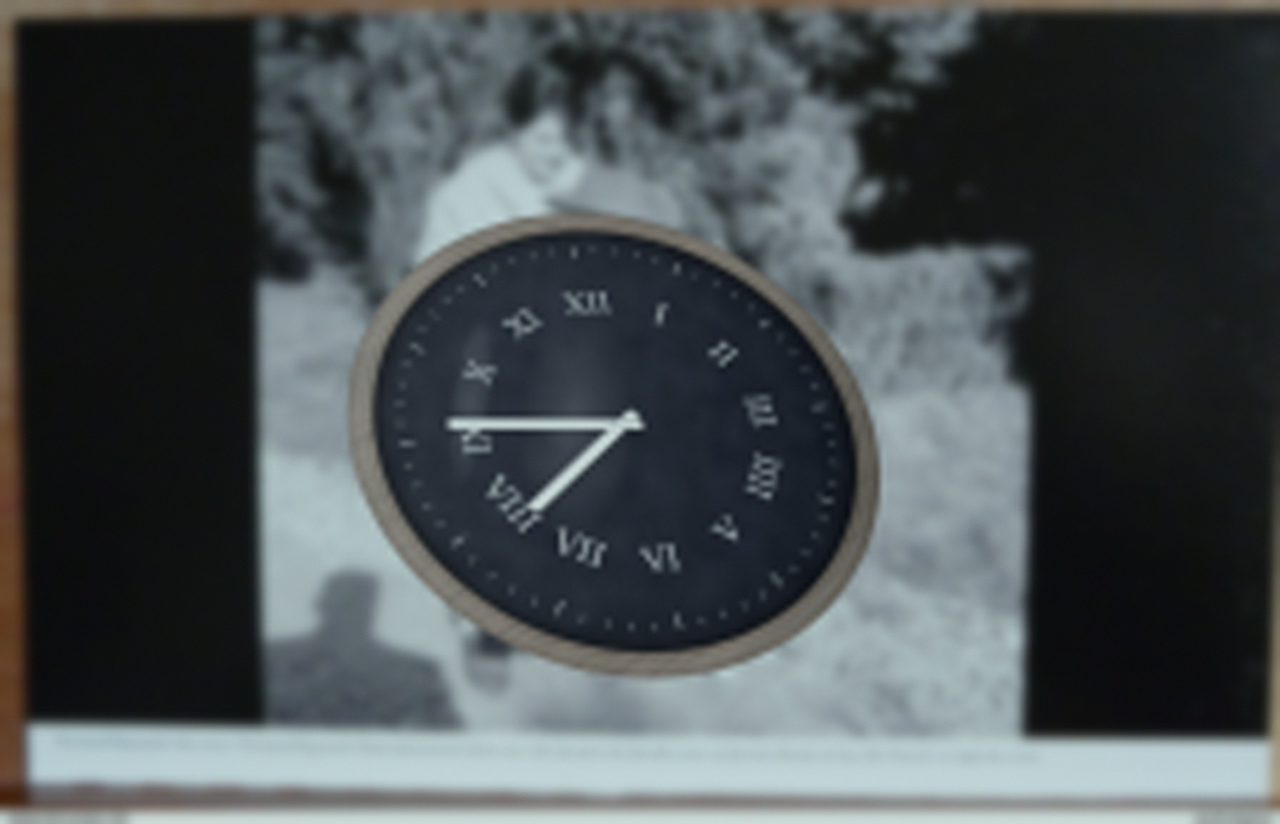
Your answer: 7.46
